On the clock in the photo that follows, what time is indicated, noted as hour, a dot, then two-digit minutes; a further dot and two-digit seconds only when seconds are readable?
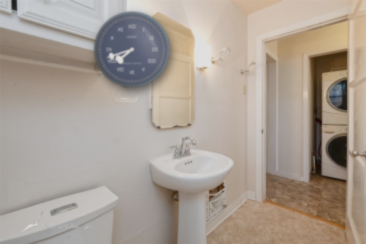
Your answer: 7.42
